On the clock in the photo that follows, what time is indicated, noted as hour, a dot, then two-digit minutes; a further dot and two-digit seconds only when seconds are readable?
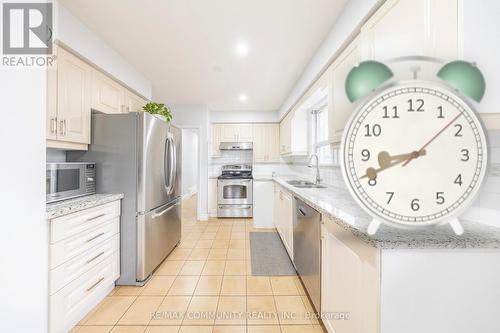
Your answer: 8.41.08
